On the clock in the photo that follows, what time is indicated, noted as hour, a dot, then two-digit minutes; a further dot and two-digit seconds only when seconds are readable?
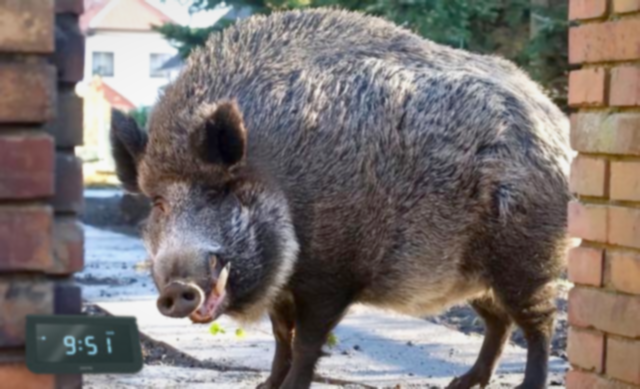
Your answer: 9.51
